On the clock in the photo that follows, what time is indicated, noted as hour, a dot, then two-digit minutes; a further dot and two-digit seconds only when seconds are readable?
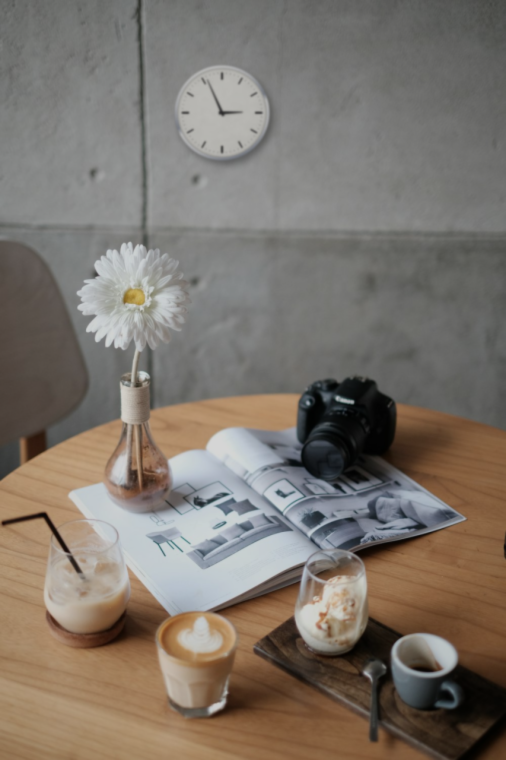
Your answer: 2.56
